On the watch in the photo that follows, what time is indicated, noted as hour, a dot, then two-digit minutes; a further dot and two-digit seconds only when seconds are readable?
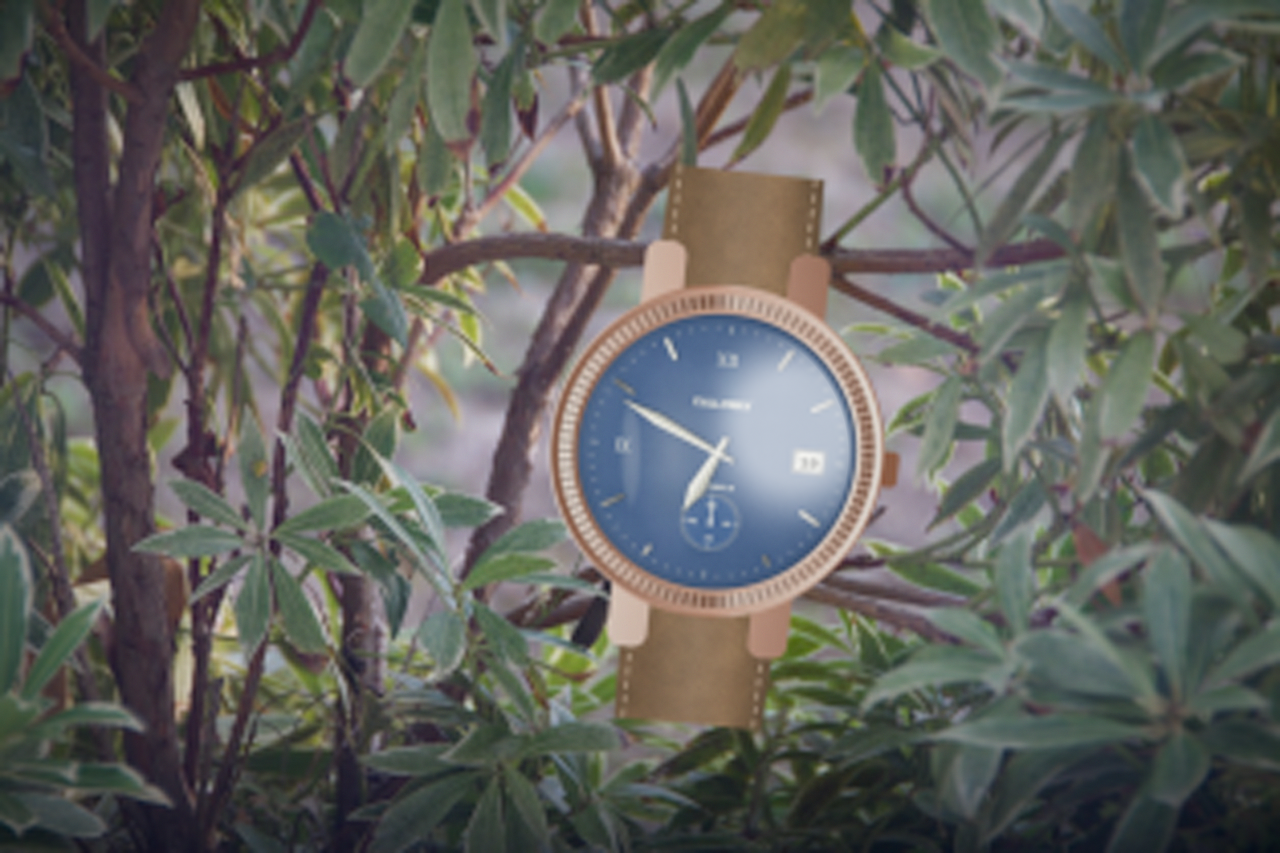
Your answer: 6.49
